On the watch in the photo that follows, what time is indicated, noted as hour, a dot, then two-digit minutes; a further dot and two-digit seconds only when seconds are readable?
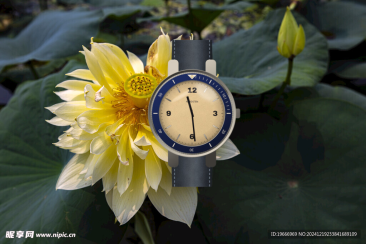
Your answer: 11.29
